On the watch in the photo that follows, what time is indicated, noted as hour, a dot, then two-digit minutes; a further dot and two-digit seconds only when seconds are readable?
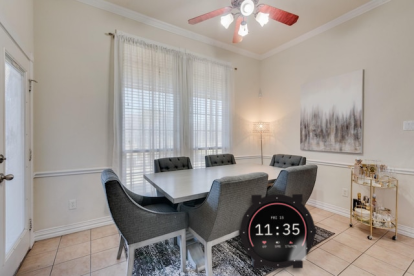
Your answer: 11.35
